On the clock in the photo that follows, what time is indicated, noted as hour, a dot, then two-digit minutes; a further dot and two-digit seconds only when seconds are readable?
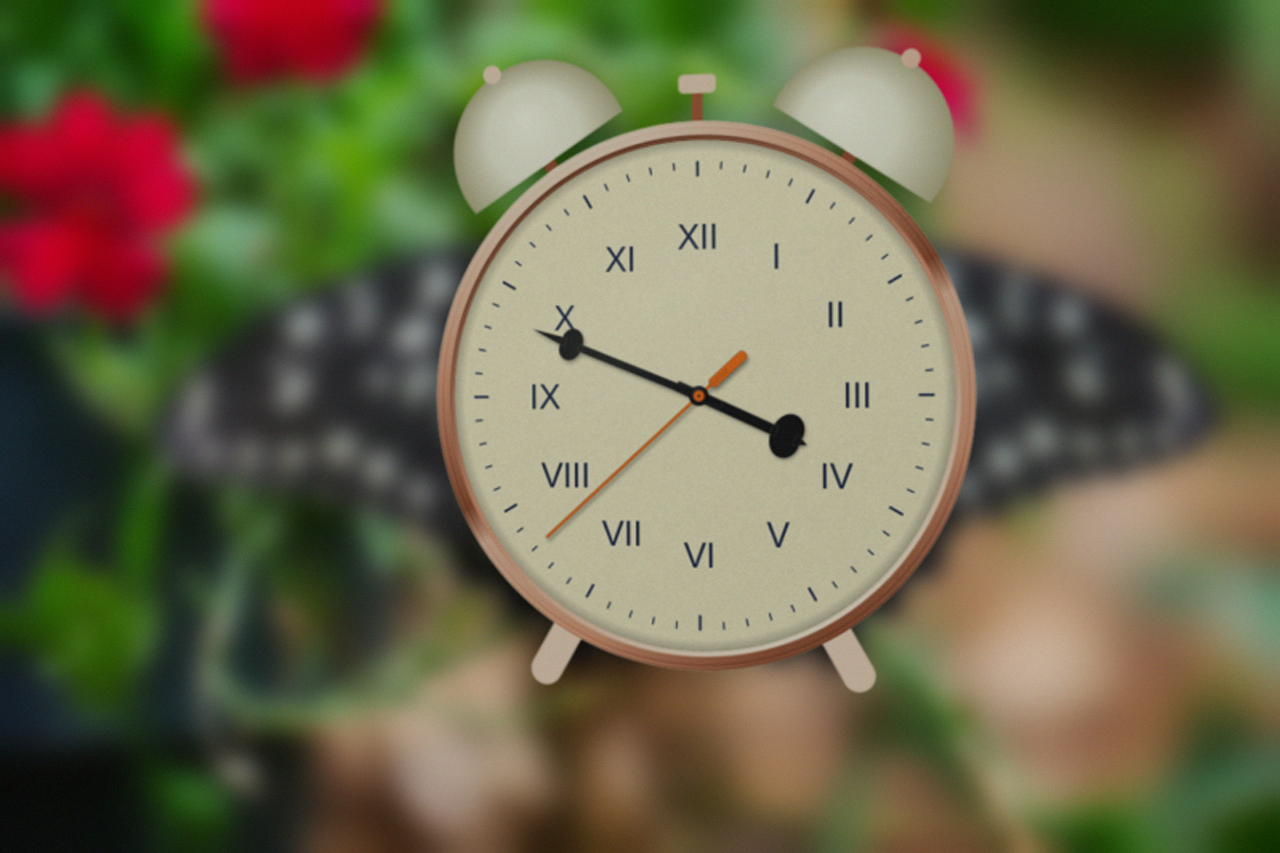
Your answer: 3.48.38
